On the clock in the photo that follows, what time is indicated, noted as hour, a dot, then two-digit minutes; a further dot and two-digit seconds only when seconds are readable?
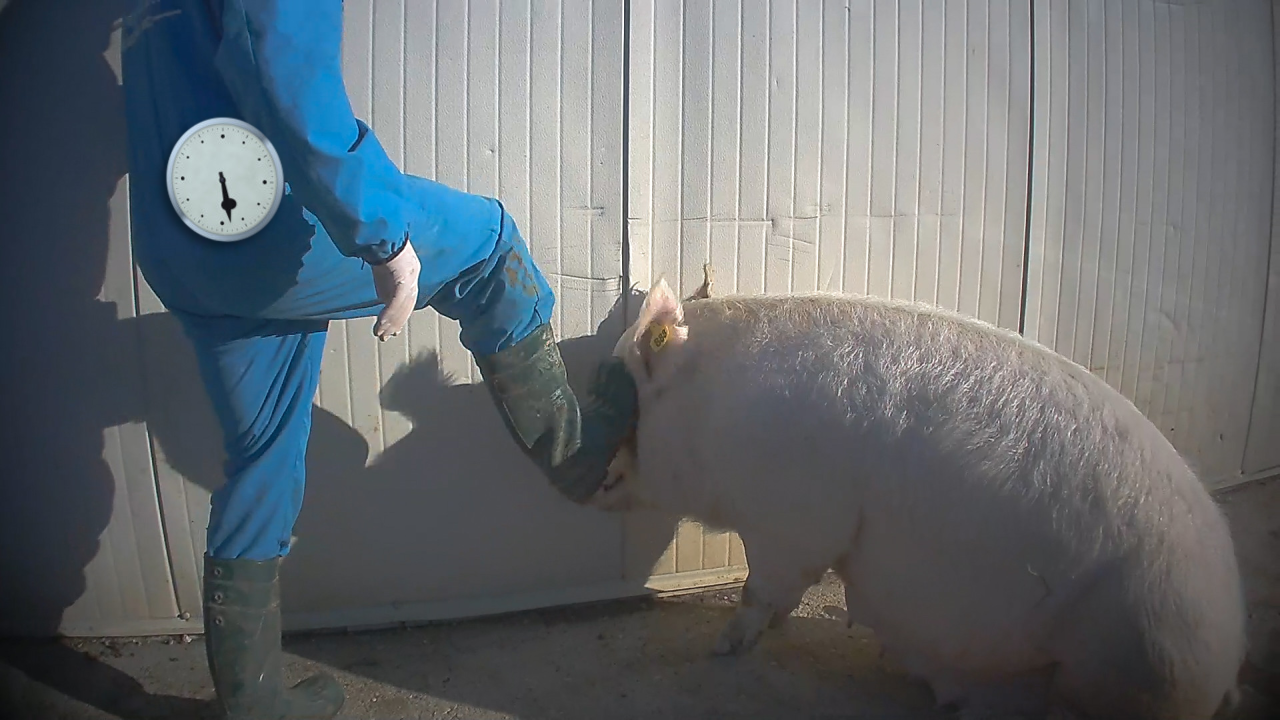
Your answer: 5.28
